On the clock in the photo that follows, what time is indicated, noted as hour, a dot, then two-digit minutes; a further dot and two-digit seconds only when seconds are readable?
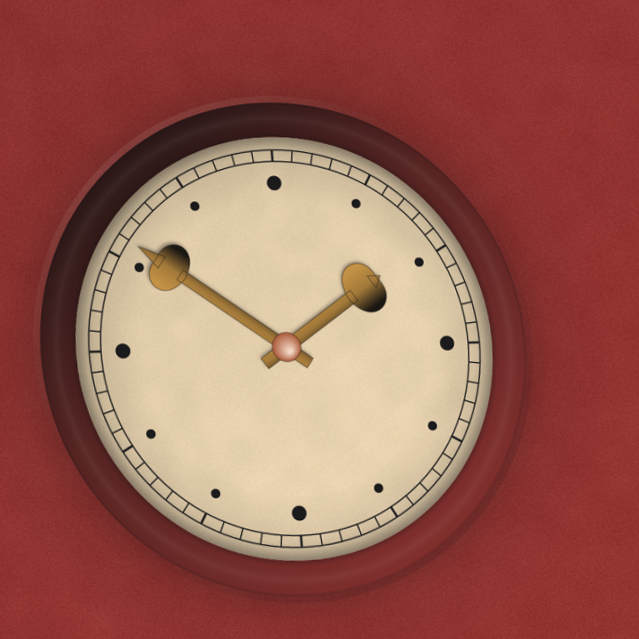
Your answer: 1.51
